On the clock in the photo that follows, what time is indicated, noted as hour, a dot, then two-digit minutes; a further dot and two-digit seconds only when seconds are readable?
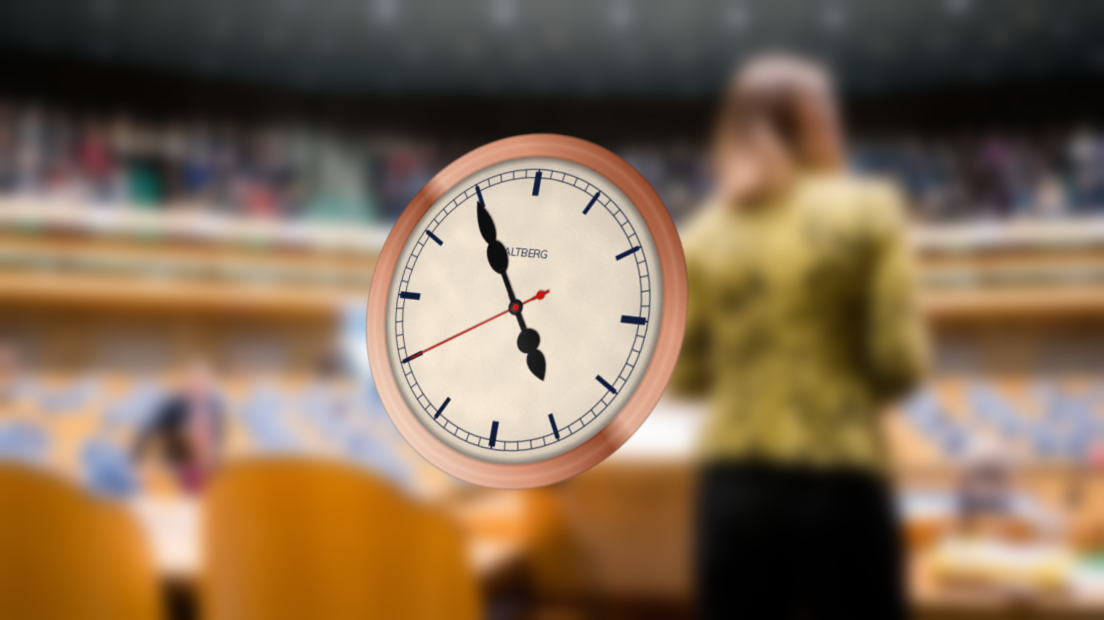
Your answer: 4.54.40
